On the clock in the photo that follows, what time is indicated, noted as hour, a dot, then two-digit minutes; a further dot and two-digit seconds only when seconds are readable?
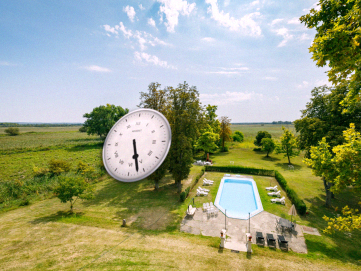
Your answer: 5.27
